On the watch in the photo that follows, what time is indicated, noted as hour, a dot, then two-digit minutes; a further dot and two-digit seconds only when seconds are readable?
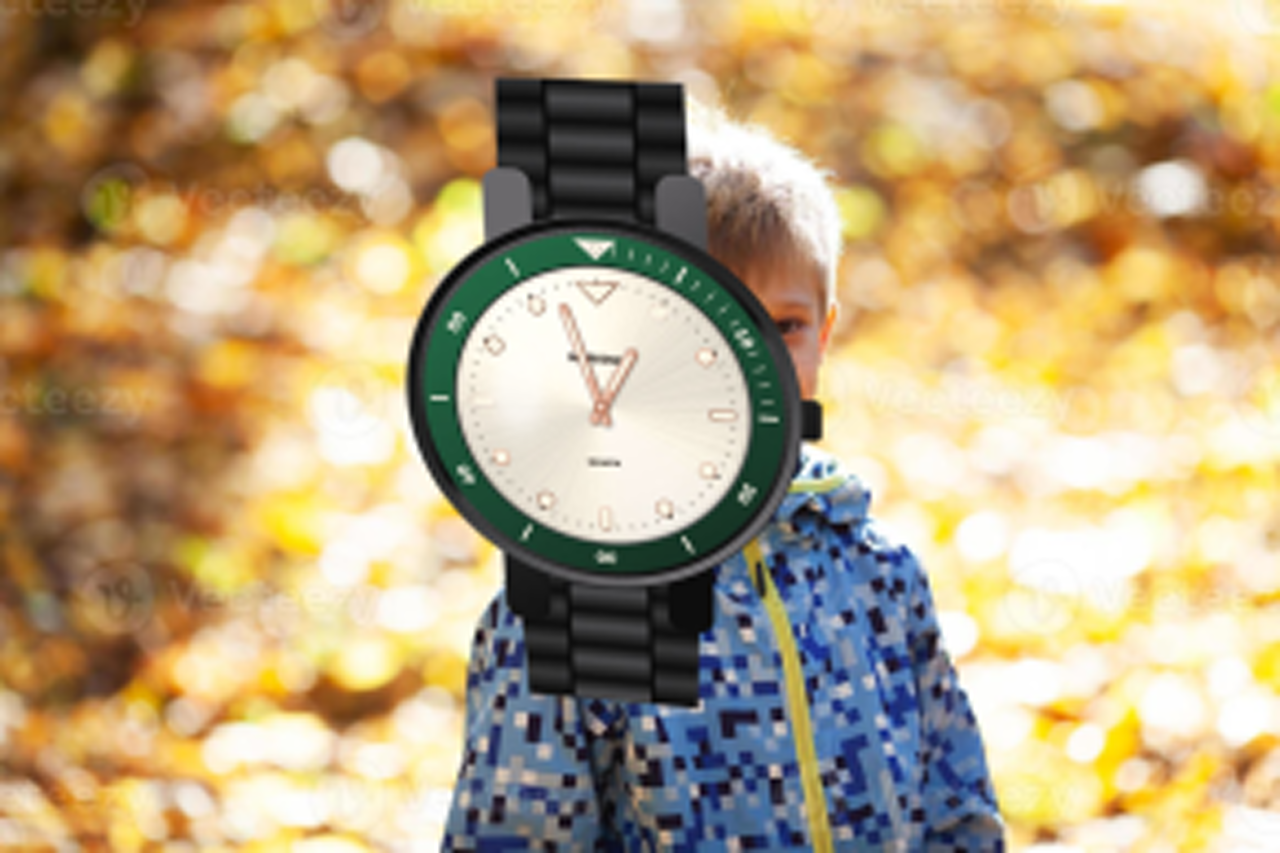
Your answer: 12.57
